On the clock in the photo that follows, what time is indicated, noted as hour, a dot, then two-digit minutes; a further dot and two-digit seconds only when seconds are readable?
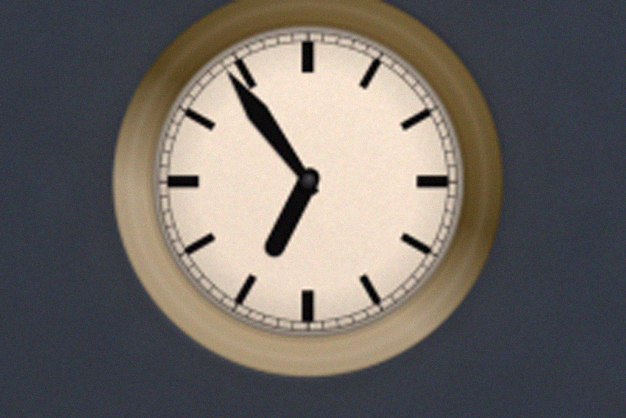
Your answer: 6.54
